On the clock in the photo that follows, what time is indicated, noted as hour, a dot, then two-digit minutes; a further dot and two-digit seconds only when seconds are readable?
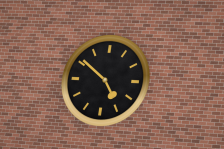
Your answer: 4.51
